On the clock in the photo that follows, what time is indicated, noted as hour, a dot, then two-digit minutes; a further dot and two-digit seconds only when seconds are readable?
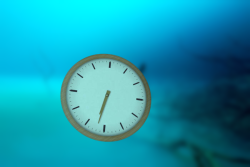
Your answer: 6.32
